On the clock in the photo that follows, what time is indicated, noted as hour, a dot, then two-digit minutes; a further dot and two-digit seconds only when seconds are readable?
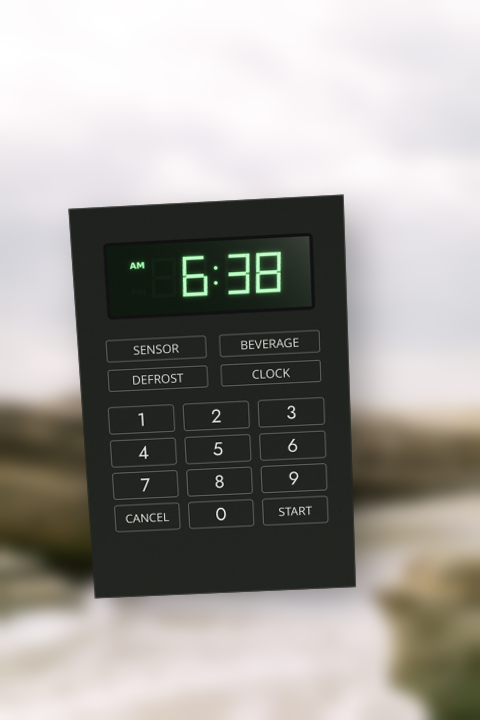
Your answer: 6.38
